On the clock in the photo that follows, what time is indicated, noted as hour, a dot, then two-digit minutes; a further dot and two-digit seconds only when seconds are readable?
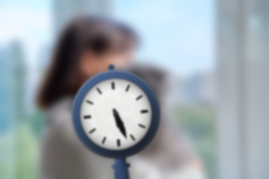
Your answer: 5.27
